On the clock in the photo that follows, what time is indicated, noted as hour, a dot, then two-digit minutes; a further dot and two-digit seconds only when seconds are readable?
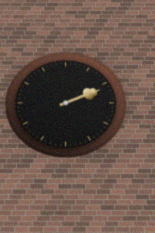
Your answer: 2.11
